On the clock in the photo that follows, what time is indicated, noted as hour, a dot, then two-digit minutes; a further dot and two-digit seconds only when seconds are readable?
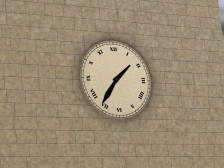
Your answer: 1.36
